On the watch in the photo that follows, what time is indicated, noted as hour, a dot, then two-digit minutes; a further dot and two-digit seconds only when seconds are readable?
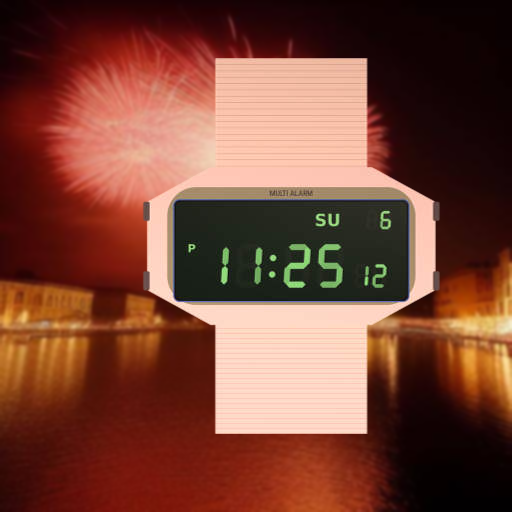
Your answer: 11.25.12
